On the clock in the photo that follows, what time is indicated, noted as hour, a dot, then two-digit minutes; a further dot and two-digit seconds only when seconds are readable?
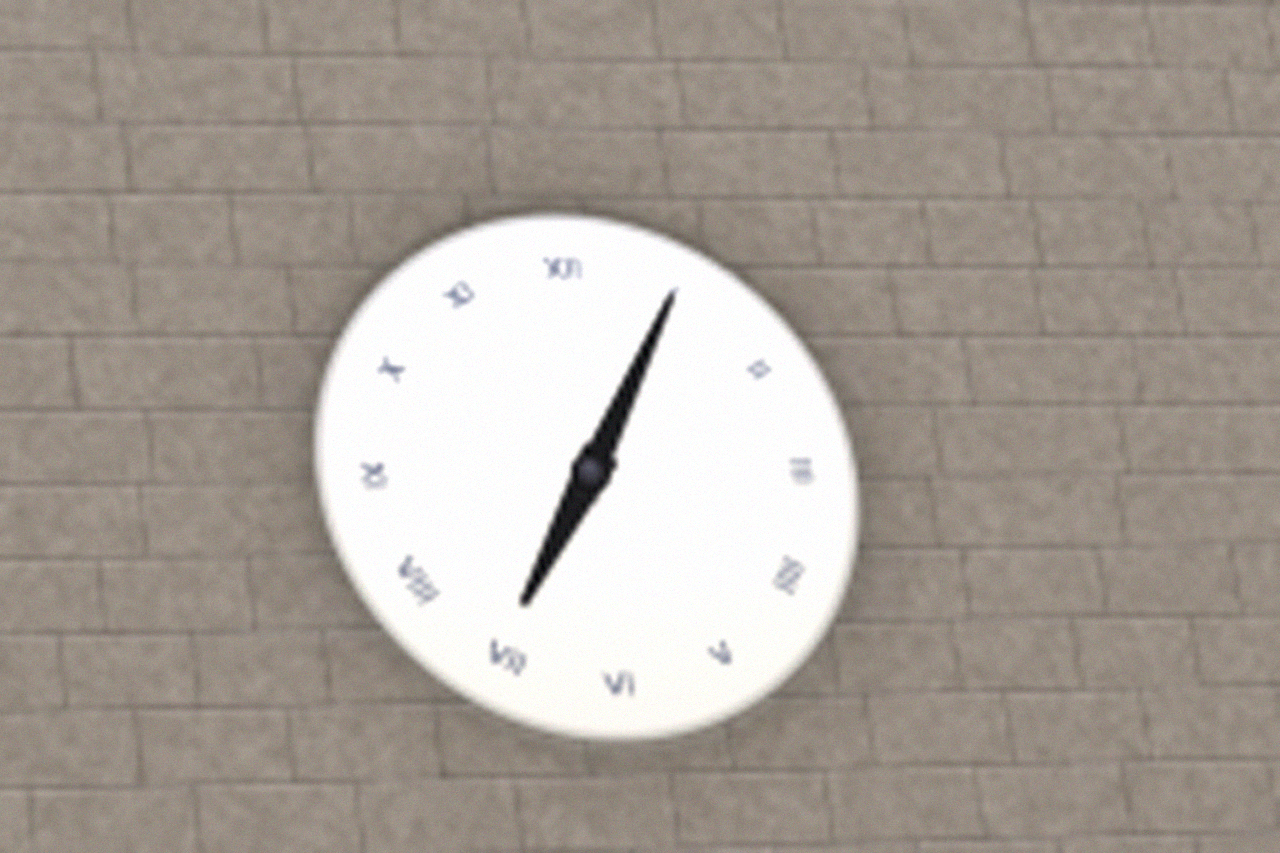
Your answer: 7.05
